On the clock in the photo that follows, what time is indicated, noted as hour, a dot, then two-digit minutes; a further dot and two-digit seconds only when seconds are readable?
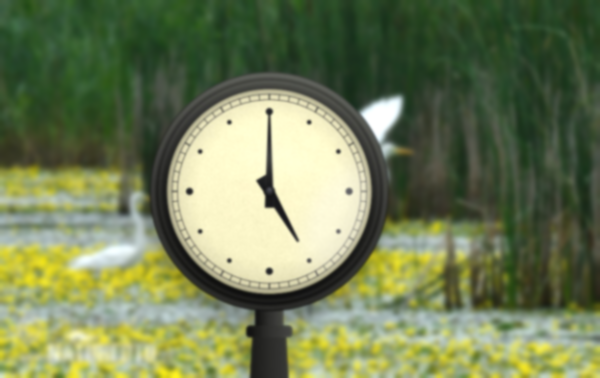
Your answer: 5.00
